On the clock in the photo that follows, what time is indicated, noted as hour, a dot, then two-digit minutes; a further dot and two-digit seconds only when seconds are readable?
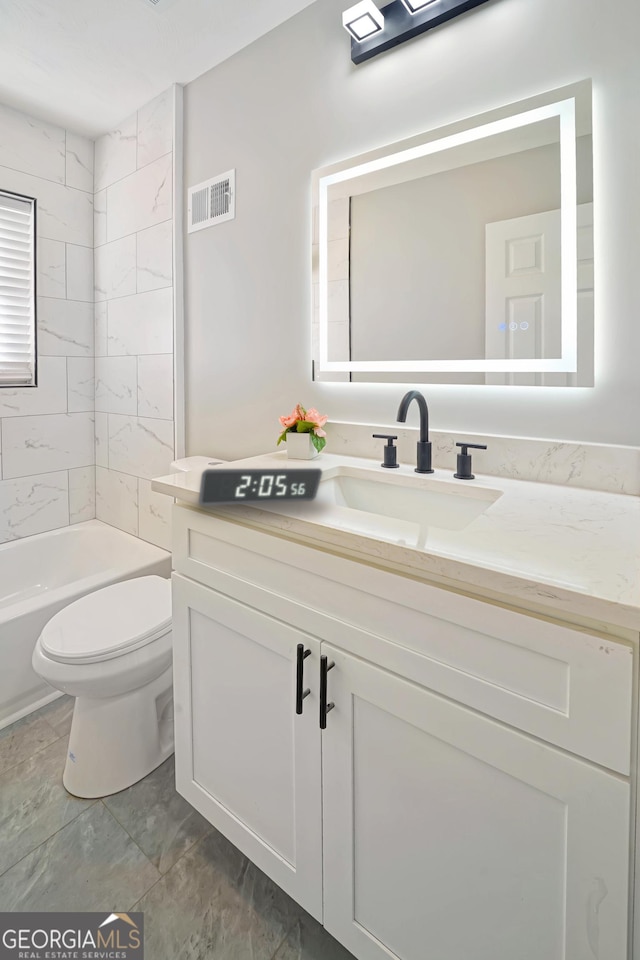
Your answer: 2.05.56
